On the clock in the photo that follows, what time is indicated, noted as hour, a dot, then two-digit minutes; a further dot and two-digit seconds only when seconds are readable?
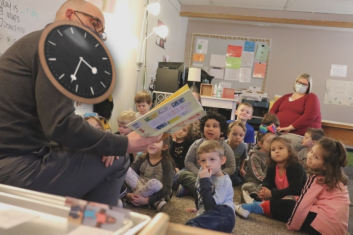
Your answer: 4.37
